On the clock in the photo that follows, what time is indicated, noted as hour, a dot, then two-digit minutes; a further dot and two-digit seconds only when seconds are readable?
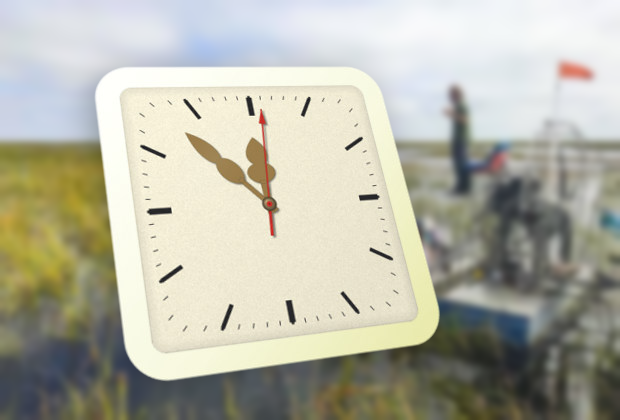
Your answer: 11.53.01
